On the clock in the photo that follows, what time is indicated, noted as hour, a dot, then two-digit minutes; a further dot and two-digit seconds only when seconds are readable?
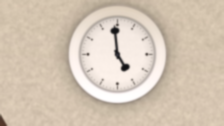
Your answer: 4.59
